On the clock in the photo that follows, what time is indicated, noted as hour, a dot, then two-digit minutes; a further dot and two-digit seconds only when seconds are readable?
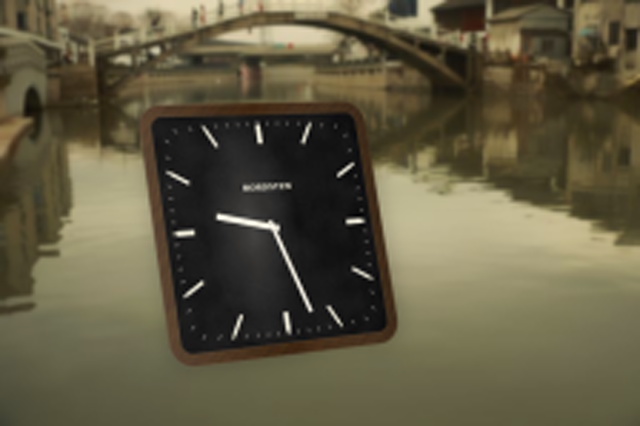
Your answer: 9.27
